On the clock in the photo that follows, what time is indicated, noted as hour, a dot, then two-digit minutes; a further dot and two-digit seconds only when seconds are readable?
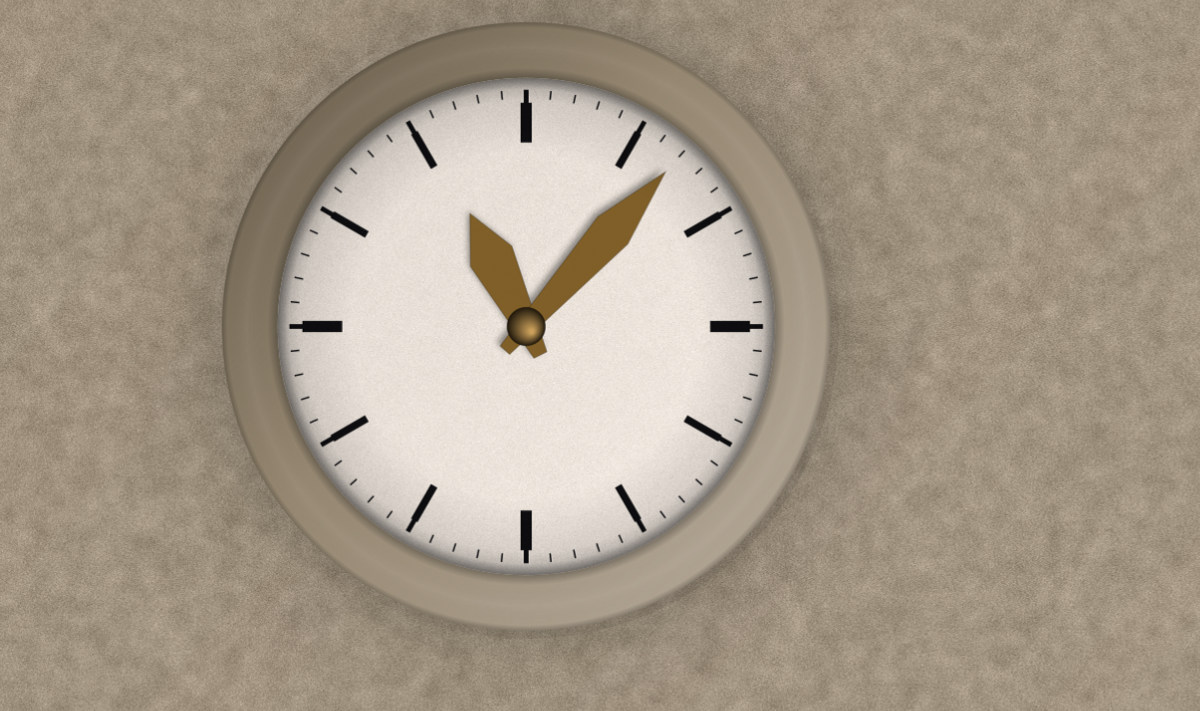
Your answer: 11.07
